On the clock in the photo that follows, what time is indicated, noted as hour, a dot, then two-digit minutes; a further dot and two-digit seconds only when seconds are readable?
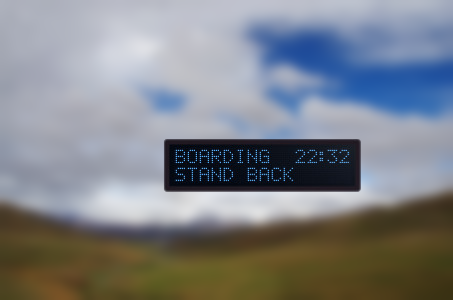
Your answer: 22.32
